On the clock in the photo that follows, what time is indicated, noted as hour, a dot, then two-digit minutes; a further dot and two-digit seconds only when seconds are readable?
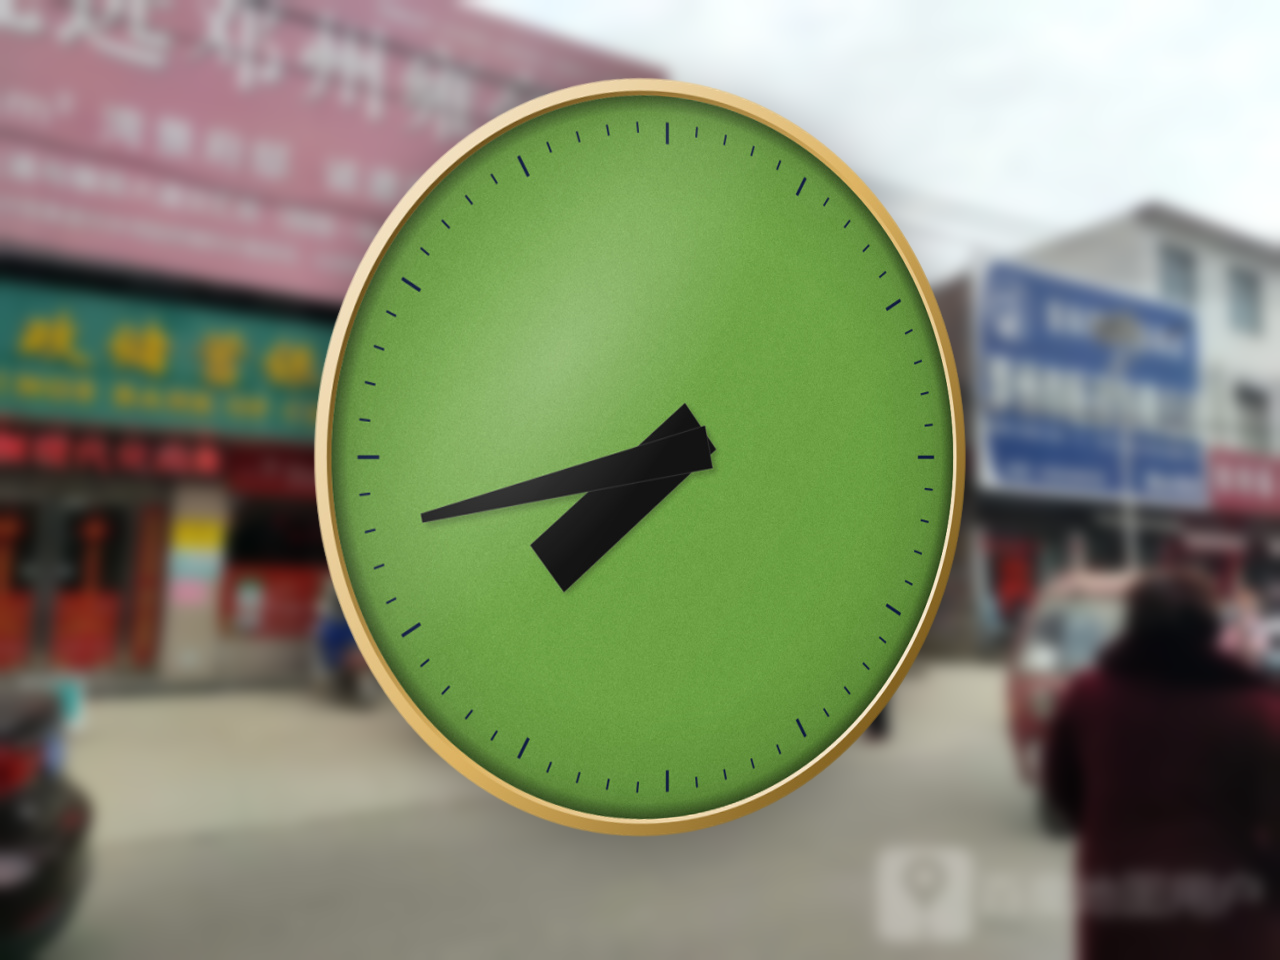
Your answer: 7.43
